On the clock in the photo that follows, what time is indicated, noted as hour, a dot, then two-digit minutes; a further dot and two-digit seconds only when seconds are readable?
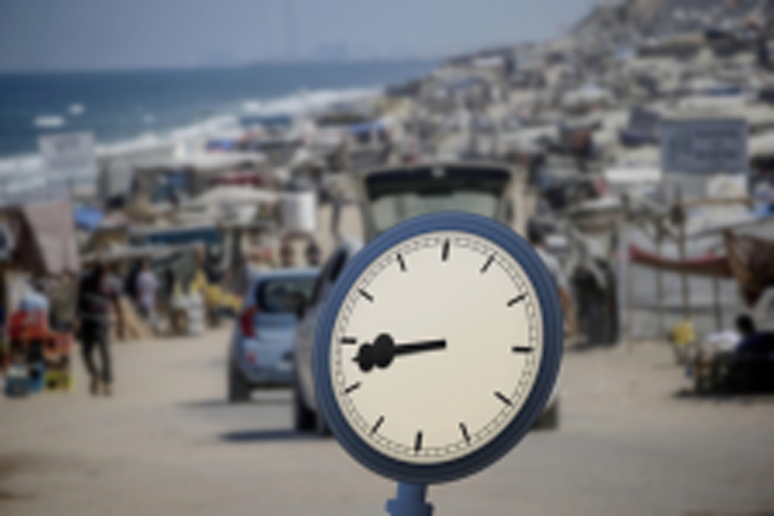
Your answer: 8.43
